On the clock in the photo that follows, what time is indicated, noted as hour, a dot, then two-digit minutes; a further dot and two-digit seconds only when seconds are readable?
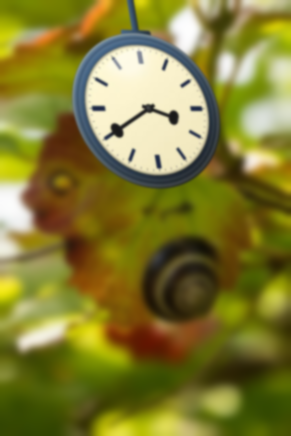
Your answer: 3.40
